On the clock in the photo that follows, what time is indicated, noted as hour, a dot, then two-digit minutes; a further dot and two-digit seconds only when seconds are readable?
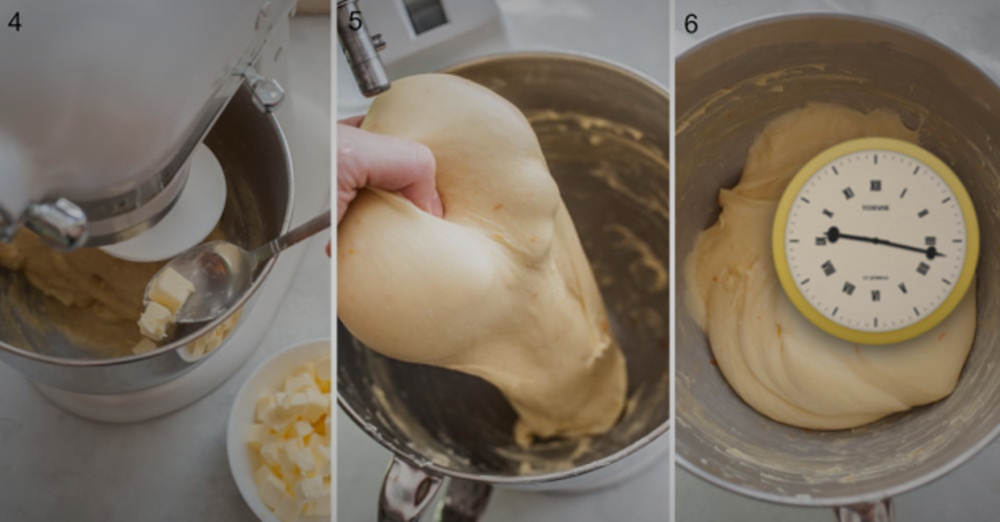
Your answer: 9.17
